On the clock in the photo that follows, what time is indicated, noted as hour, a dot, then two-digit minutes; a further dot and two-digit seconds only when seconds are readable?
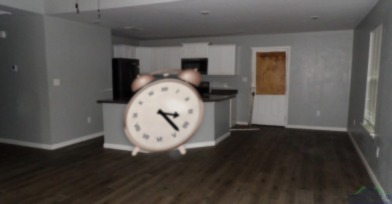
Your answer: 3.23
